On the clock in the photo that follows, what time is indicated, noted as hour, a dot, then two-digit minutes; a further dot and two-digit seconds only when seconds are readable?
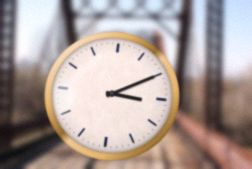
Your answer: 3.10
